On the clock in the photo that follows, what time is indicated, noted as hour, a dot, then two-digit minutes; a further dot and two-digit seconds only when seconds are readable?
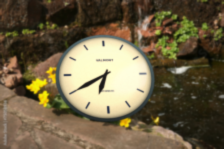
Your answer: 6.40
